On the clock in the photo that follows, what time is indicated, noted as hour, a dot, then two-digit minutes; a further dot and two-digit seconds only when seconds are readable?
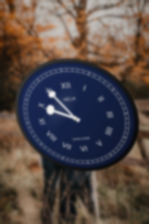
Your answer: 9.55
